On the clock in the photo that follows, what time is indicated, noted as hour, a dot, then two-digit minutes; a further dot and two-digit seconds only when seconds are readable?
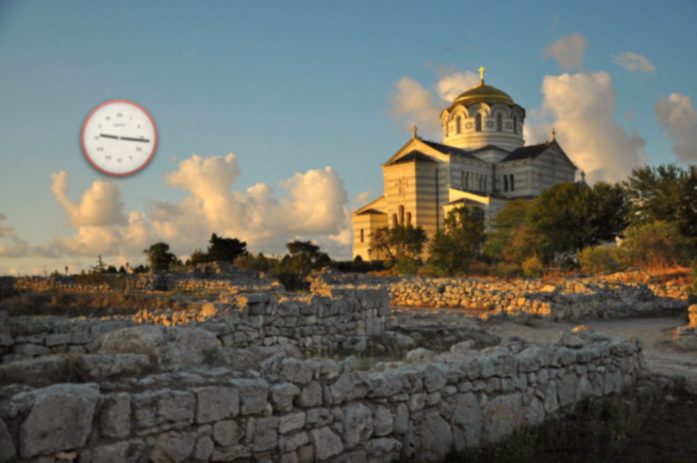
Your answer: 9.16
